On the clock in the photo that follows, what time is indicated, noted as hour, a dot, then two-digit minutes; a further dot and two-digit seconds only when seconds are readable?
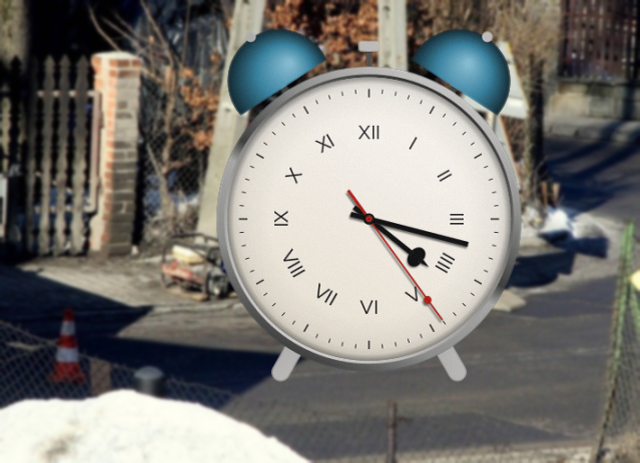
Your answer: 4.17.24
